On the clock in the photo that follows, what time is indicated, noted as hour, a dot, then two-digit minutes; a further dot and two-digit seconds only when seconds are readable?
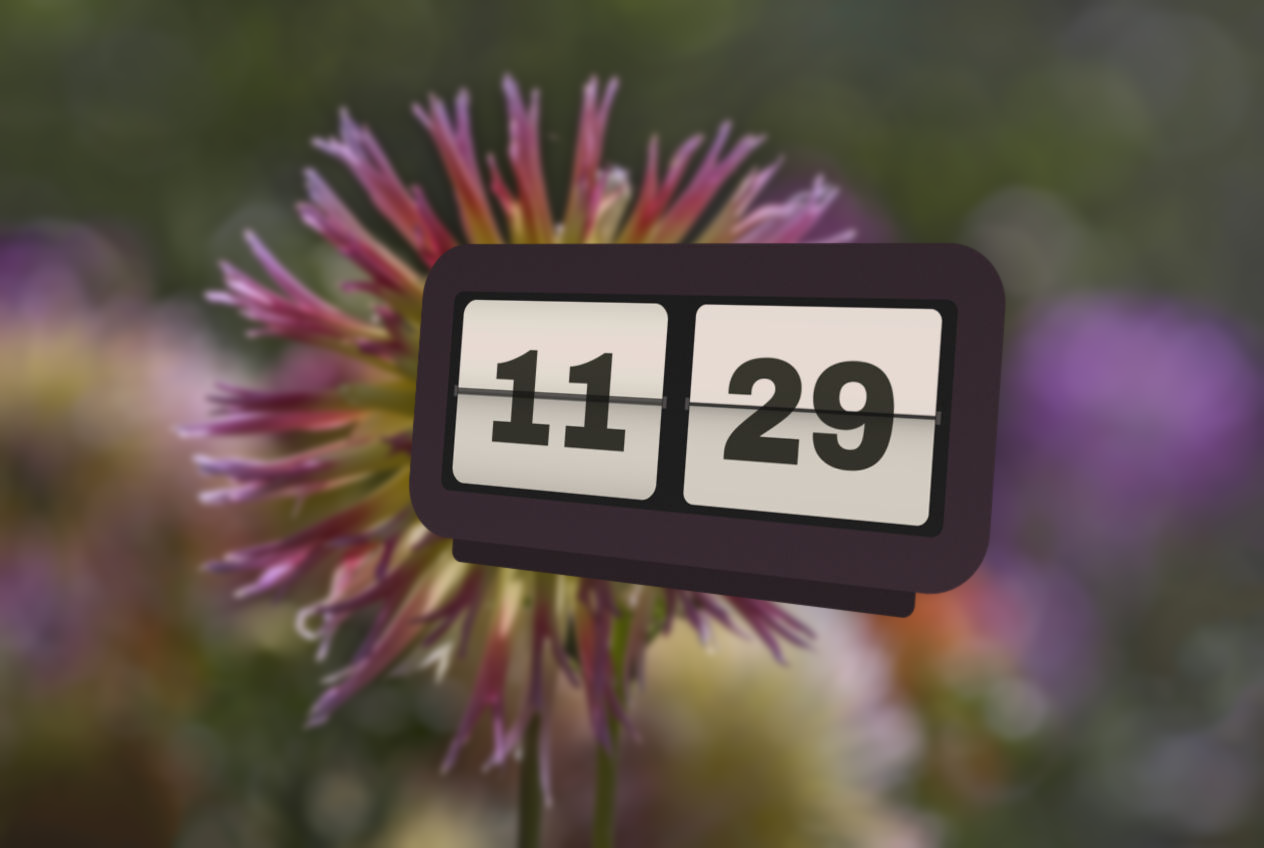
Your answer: 11.29
